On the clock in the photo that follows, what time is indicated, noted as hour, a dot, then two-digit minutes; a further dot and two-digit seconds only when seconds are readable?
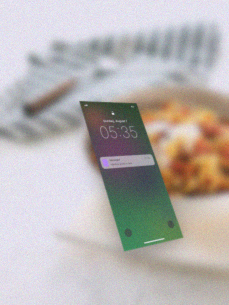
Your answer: 5.35
